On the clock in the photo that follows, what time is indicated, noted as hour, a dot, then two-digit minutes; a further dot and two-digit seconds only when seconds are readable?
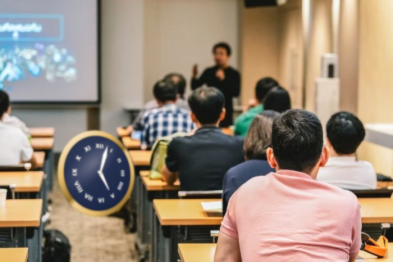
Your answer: 5.03
